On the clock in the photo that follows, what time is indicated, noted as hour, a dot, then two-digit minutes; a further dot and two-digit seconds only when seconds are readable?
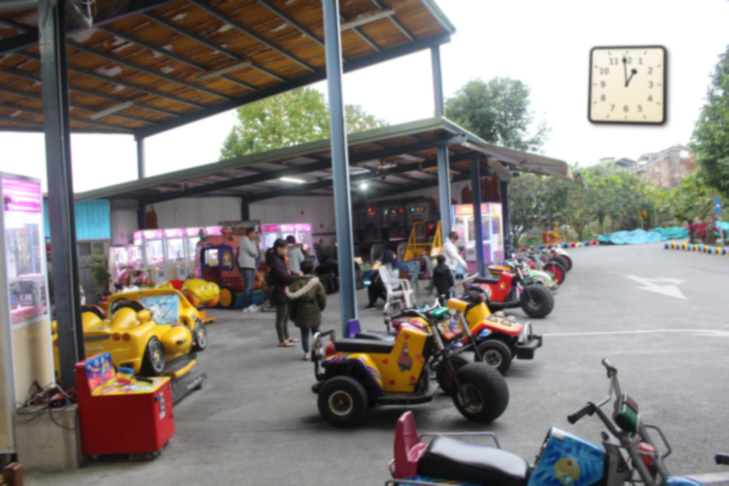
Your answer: 12.59
